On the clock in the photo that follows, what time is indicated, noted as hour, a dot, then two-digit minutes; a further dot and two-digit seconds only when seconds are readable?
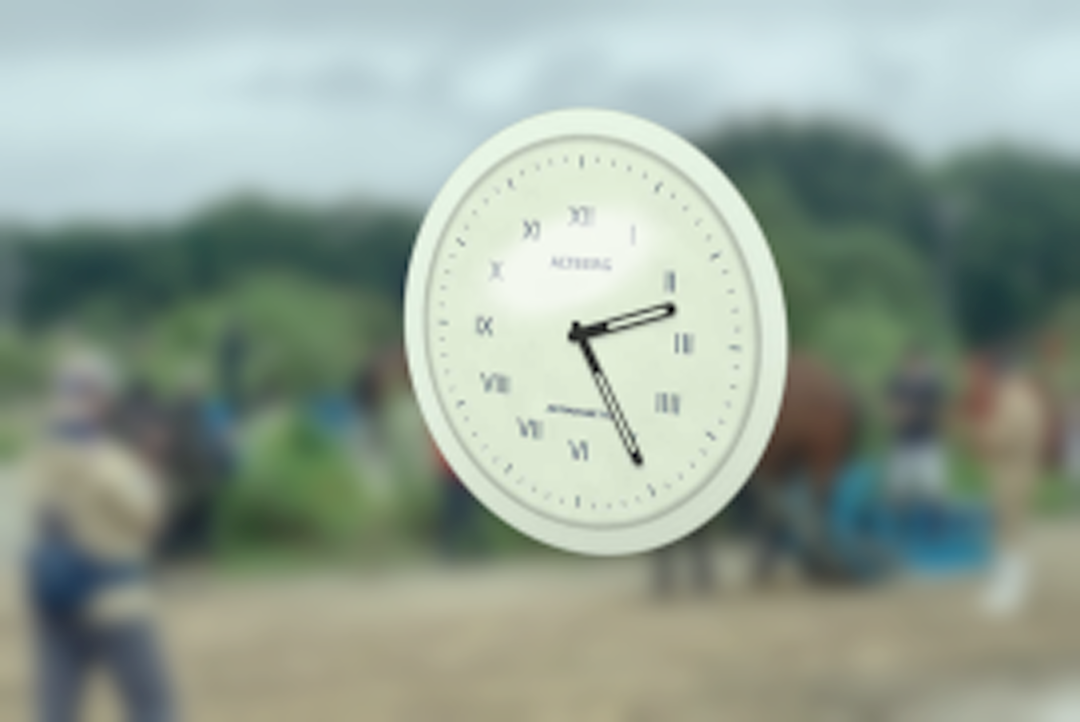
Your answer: 2.25
